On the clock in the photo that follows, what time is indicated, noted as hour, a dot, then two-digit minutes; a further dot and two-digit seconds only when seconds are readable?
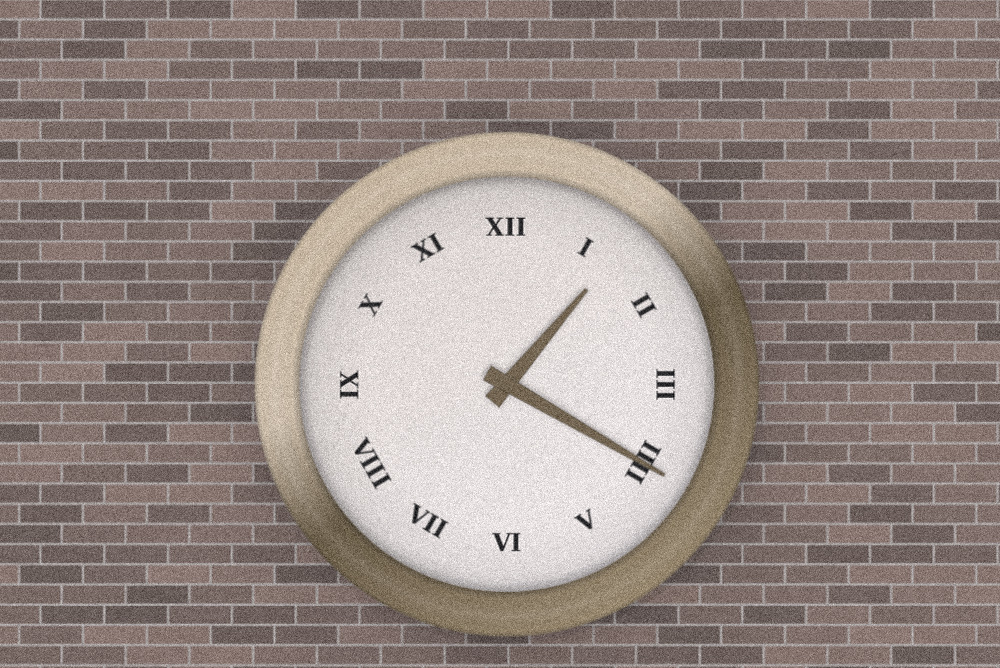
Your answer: 1.20
